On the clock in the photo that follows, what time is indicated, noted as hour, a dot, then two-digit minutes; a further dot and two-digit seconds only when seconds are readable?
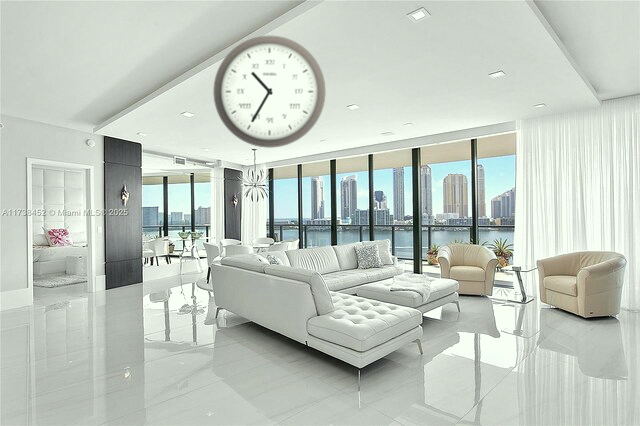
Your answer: 10.35
